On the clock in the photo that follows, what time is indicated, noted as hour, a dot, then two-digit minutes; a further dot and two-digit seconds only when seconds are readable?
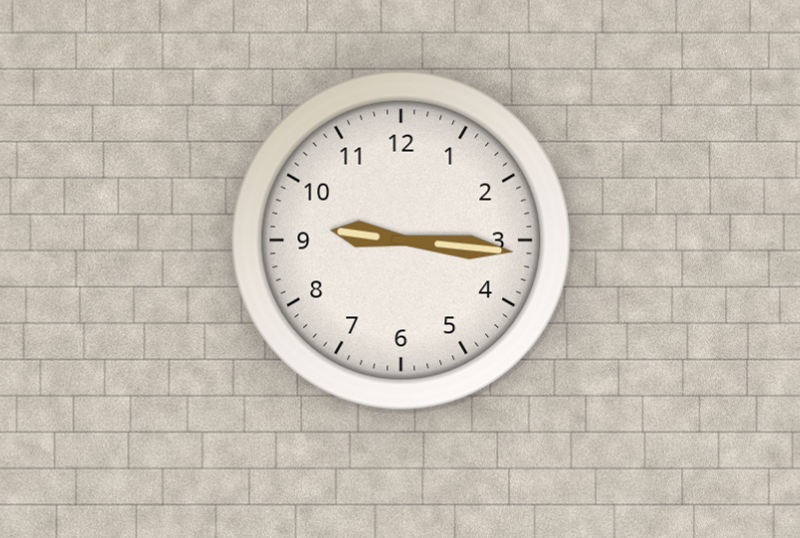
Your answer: 9.16
